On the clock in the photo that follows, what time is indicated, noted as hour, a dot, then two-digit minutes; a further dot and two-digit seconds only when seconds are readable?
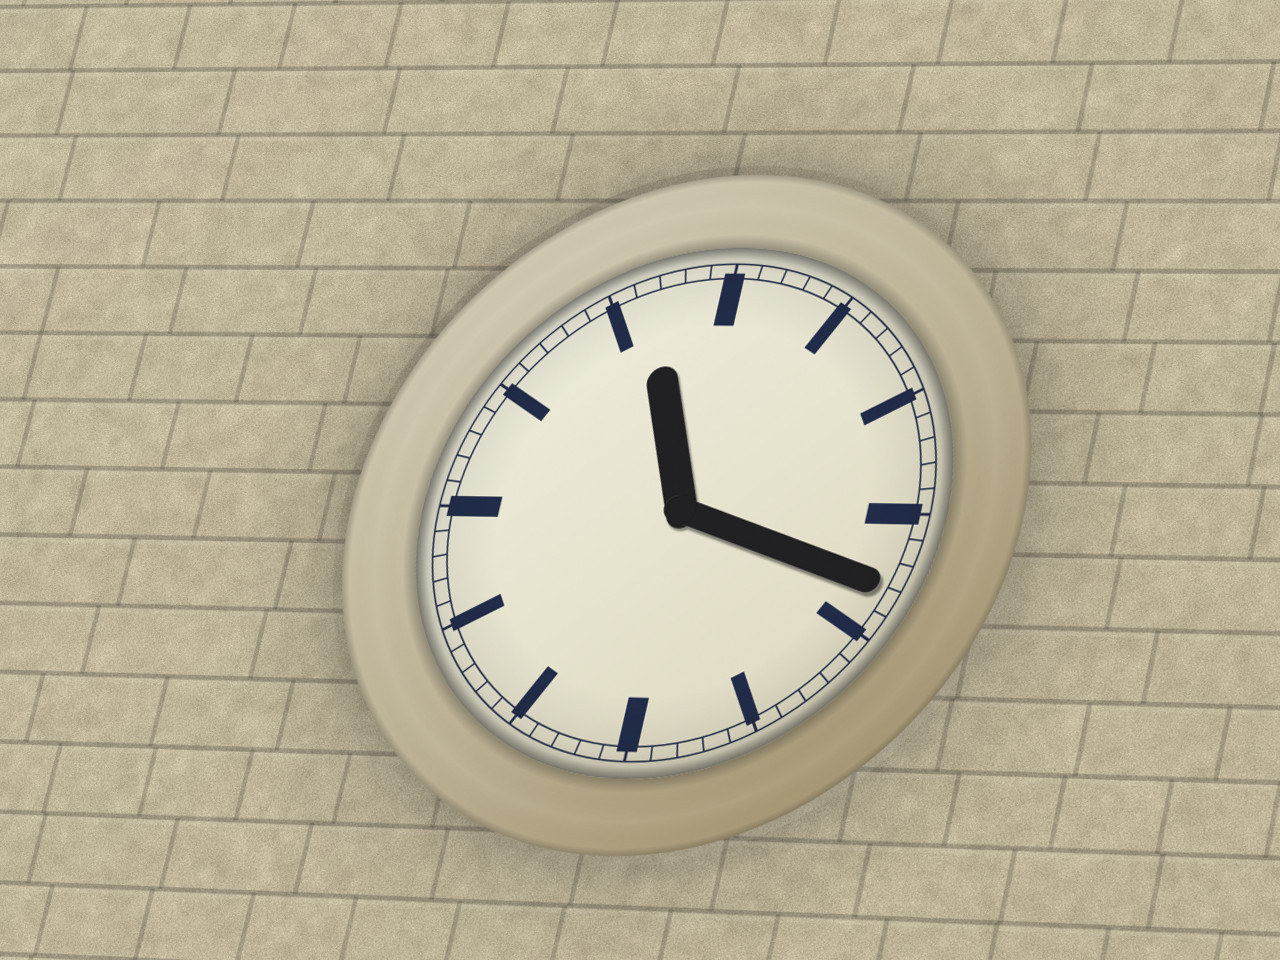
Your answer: 11.18
